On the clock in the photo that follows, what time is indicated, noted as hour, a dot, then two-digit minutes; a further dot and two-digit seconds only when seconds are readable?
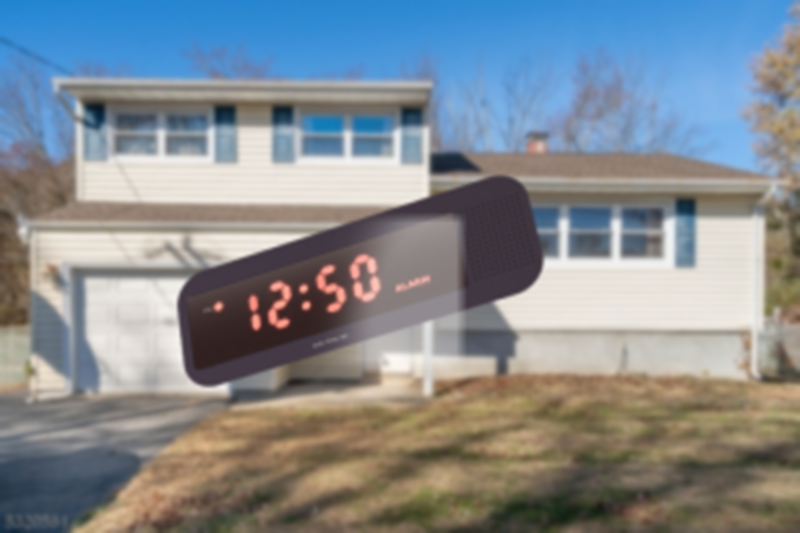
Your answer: 12.50
